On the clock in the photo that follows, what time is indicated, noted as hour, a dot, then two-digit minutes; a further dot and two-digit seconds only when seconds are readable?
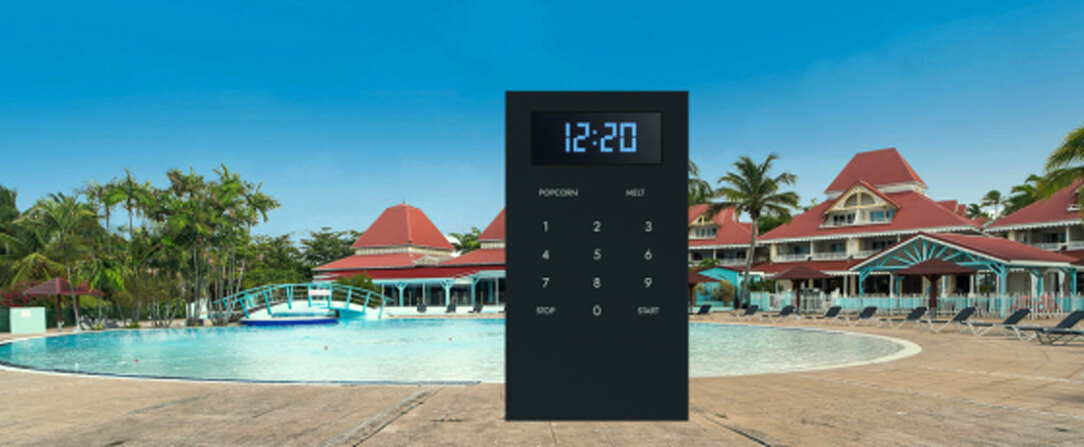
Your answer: 12.20
